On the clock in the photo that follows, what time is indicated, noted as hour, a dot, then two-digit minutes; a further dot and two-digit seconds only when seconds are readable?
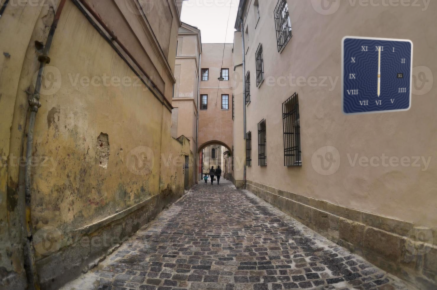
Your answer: 6.00
